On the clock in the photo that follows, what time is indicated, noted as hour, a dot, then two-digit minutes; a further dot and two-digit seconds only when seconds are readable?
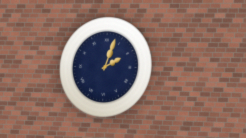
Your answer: 2.03
